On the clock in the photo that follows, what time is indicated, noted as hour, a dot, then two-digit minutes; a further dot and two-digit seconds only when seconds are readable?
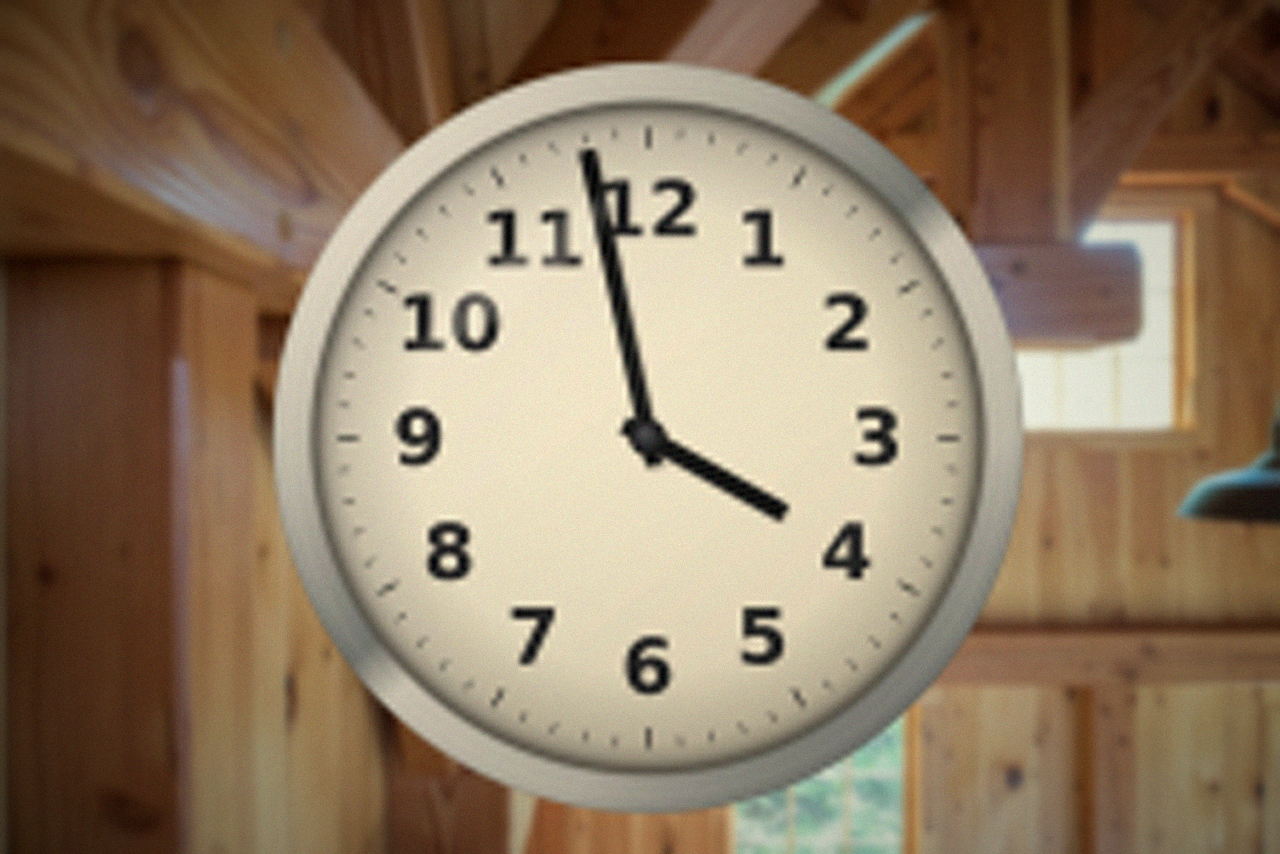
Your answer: 3.58
